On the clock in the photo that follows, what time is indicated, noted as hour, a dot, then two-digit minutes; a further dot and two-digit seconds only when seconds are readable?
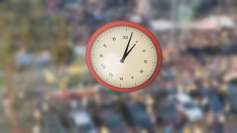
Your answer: 1.02
